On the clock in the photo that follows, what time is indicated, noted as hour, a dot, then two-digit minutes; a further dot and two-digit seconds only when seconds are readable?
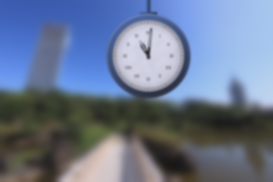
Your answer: 11.01
